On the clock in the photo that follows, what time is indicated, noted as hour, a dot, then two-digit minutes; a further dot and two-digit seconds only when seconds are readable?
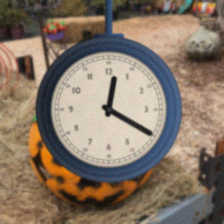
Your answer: 12.20
